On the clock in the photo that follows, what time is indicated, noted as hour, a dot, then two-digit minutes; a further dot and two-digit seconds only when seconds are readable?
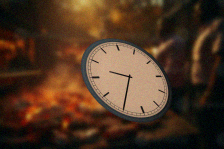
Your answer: 9.35
